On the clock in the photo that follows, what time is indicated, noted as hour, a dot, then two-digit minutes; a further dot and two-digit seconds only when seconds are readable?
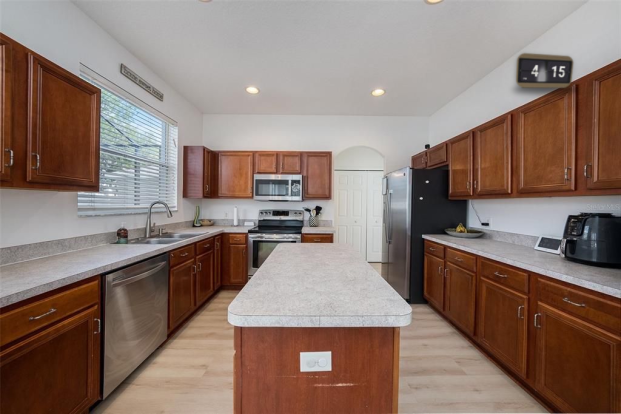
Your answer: 4.15
